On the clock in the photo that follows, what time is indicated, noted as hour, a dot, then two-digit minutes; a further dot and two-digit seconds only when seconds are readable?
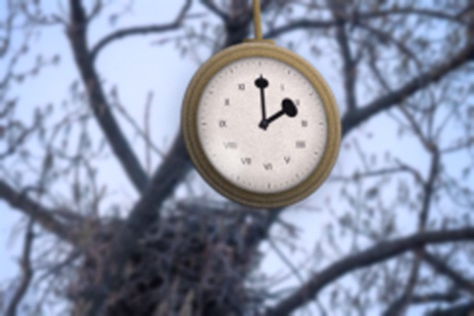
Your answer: 2.00
